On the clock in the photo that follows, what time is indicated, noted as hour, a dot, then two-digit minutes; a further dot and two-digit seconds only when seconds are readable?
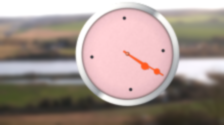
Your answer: 4.21
